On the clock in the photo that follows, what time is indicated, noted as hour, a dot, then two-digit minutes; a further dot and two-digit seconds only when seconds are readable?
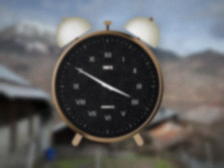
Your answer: 3.50
